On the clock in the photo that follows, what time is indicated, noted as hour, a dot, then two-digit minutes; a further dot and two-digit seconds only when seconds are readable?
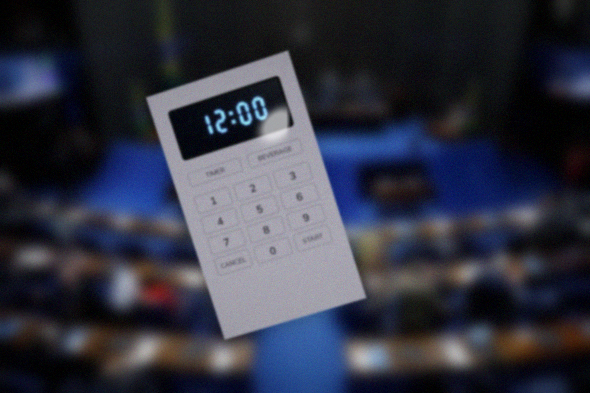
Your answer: 12.00
